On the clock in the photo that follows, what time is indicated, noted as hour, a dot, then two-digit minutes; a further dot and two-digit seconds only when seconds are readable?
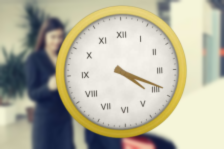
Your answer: 4.19
